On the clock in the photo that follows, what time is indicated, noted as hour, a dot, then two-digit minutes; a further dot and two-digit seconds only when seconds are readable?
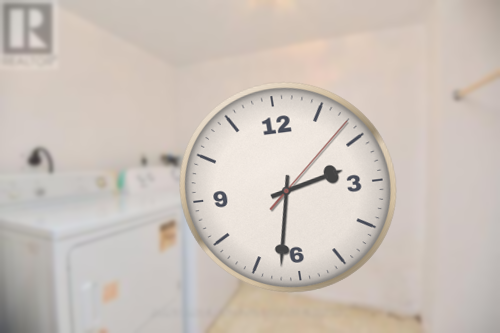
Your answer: 2.32.08
